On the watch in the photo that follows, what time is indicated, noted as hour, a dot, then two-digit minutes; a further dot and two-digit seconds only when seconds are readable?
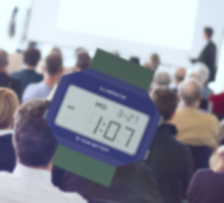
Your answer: 1.07
